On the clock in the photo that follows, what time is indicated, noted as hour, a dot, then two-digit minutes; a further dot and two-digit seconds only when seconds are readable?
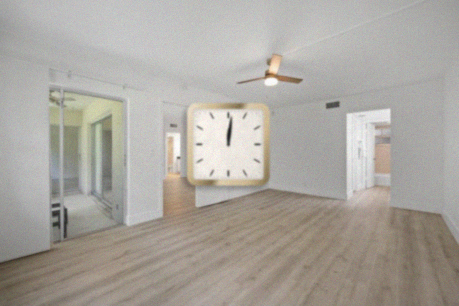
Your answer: 12.01
